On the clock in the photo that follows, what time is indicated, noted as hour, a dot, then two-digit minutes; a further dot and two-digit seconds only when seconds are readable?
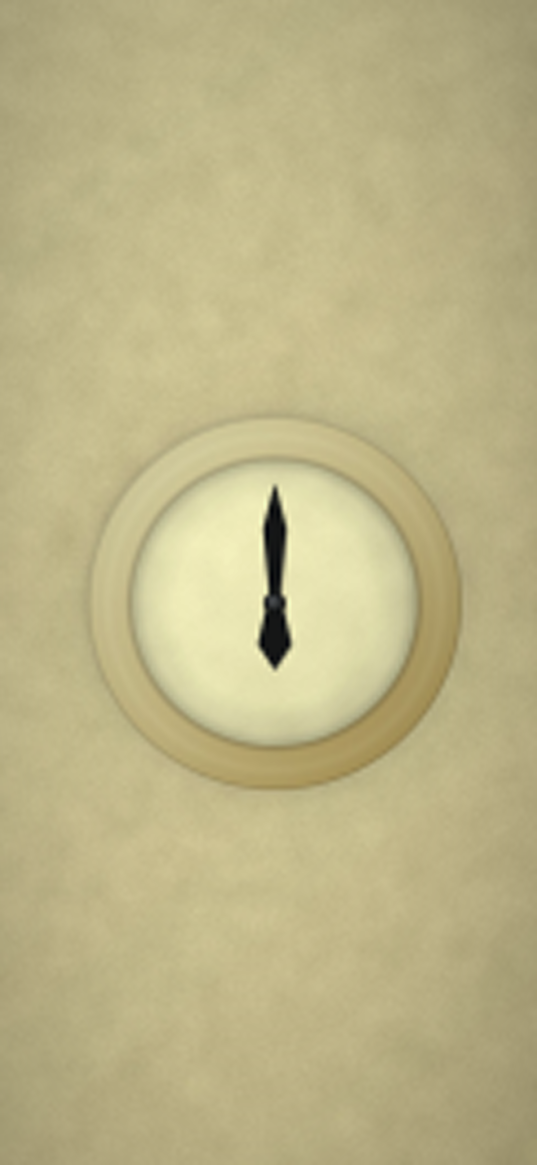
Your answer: 6.00
